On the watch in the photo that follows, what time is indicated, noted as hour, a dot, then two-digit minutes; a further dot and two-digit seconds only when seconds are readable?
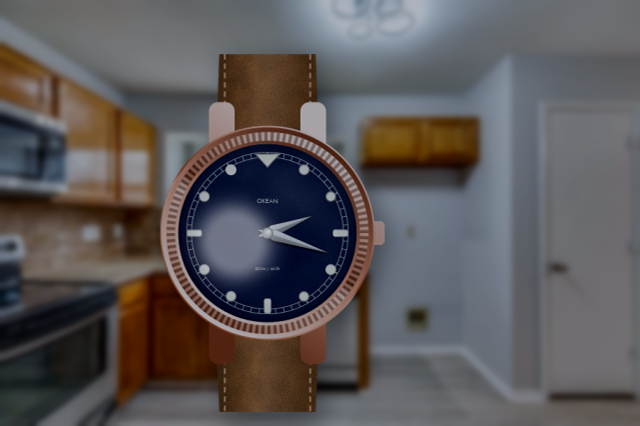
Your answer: 2.18
